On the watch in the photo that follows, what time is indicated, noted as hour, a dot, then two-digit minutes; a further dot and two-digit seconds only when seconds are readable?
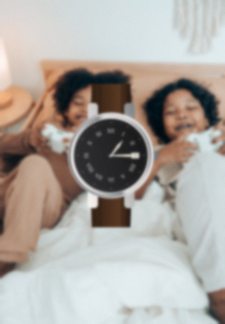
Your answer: 1.15
